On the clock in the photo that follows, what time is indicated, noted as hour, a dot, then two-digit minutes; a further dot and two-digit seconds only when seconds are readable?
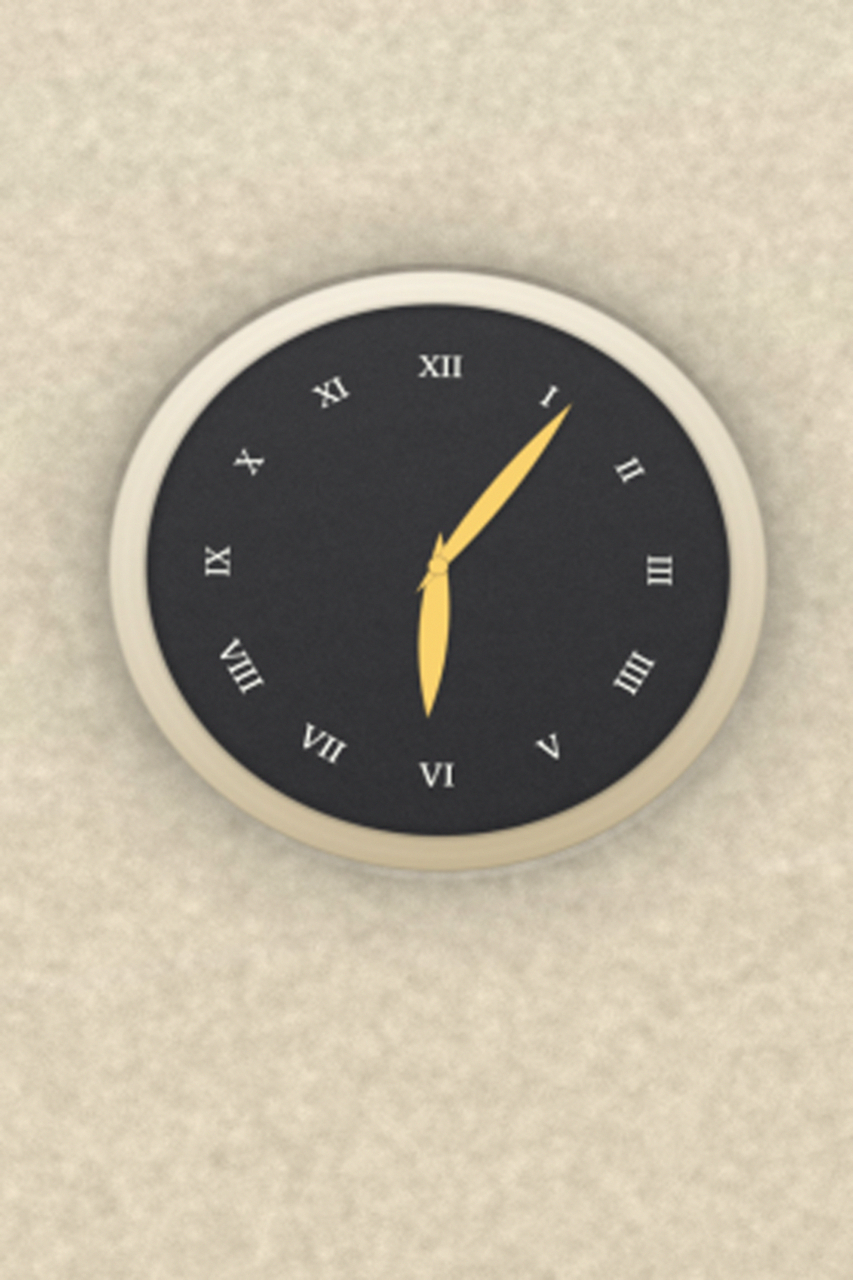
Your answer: 6.06
